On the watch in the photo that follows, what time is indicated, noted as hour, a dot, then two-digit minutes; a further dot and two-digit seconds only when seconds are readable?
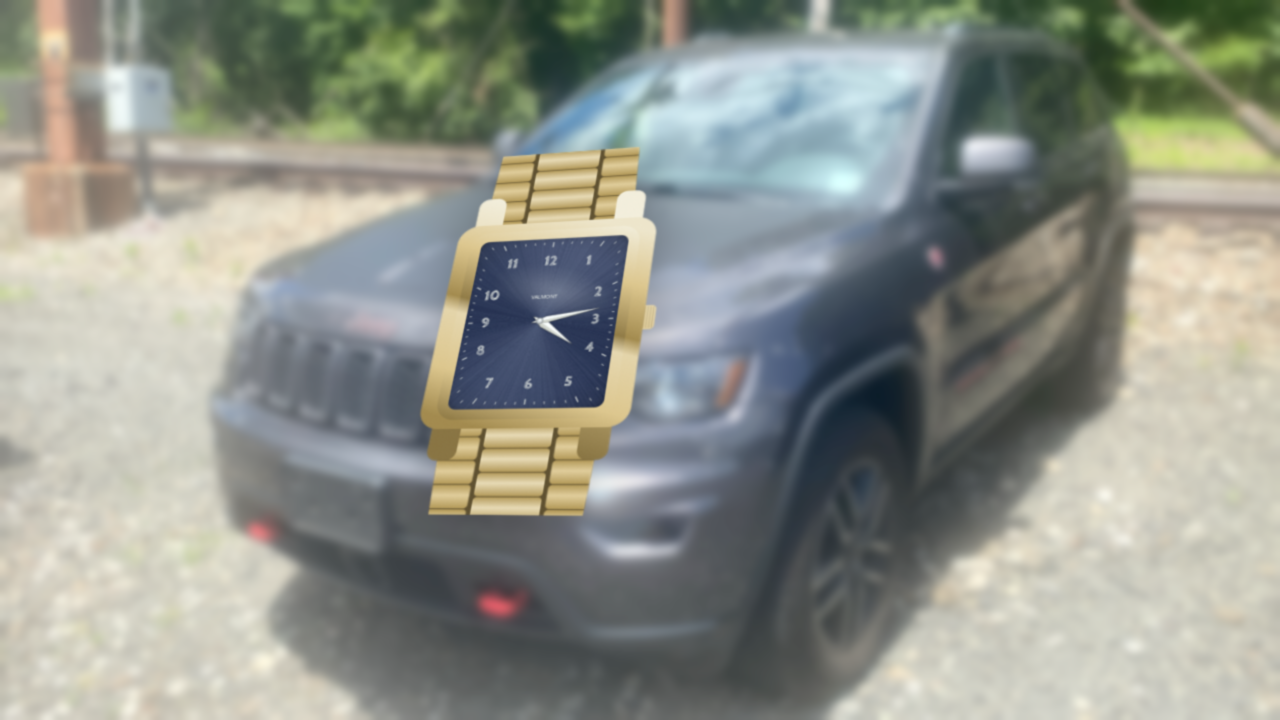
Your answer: 4.13
